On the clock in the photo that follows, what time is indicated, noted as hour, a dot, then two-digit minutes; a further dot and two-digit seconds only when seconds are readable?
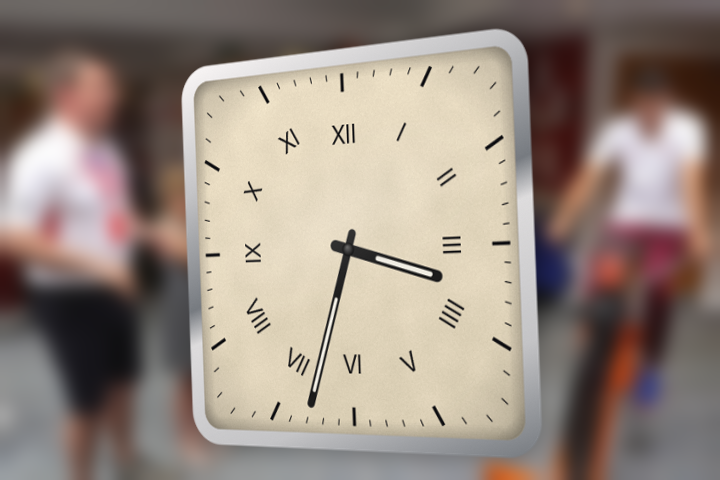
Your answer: 3.33
